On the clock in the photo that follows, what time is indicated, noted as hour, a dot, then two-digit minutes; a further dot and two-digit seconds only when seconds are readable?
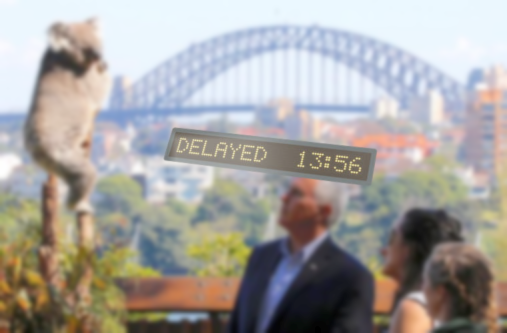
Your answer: 13.56
